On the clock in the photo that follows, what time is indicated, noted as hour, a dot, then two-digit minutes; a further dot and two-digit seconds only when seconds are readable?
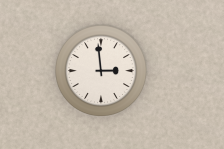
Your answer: 2.59
